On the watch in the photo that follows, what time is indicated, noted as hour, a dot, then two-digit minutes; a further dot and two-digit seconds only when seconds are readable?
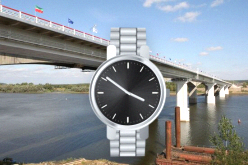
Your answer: 3.51
